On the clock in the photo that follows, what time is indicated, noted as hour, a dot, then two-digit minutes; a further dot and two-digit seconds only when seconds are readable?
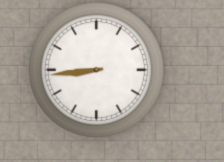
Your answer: 8.44
